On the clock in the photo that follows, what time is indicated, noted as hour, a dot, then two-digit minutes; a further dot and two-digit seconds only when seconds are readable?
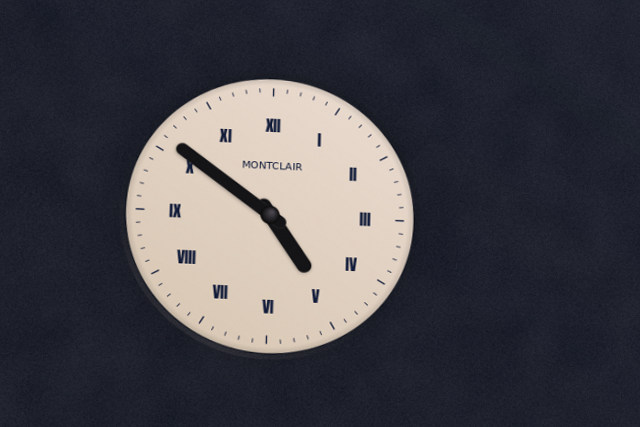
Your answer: 4.51
